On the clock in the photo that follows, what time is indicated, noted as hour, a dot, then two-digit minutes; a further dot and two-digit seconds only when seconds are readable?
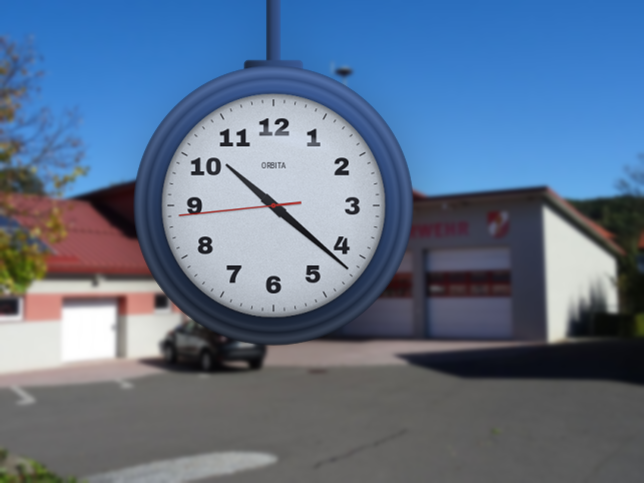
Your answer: 10.21.44
